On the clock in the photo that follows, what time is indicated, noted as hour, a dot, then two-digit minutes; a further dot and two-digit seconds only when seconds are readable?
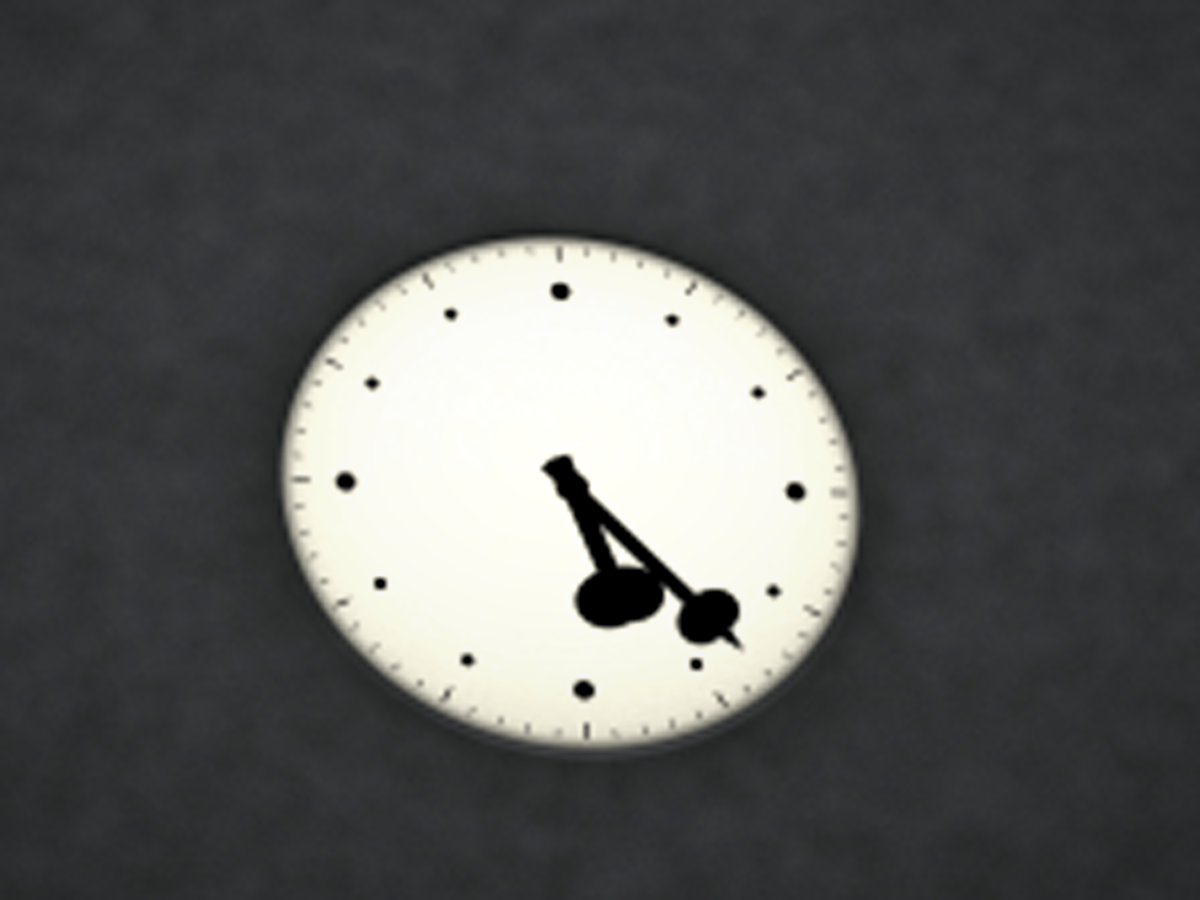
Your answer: 5.23
